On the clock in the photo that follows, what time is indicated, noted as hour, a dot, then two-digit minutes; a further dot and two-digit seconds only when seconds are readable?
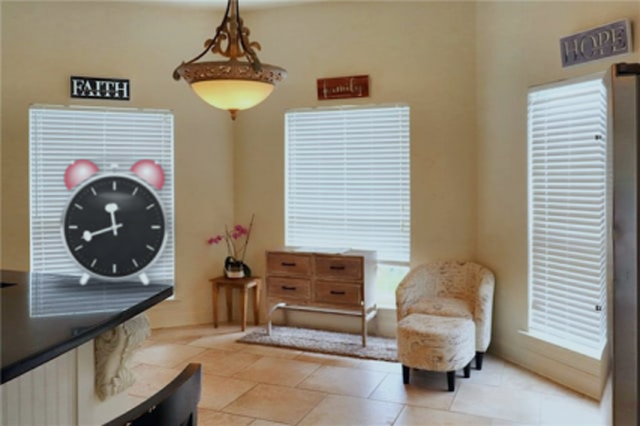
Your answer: 11.42
